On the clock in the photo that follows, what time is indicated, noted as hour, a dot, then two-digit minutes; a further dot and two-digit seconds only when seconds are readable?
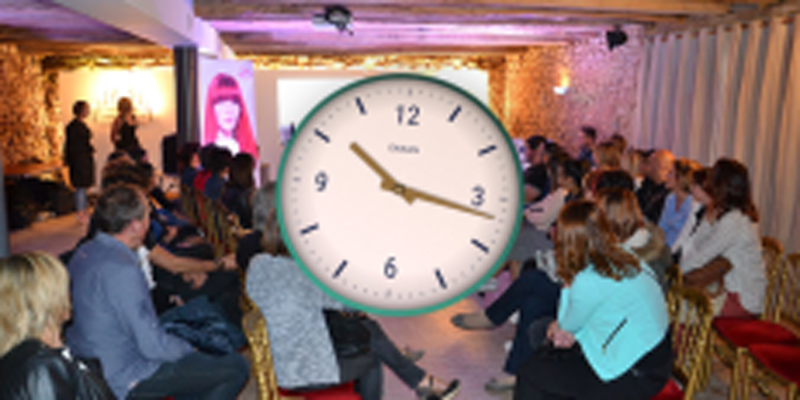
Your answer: 10.17
